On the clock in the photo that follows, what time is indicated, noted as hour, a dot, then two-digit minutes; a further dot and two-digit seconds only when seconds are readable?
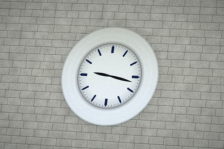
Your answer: 9.17
